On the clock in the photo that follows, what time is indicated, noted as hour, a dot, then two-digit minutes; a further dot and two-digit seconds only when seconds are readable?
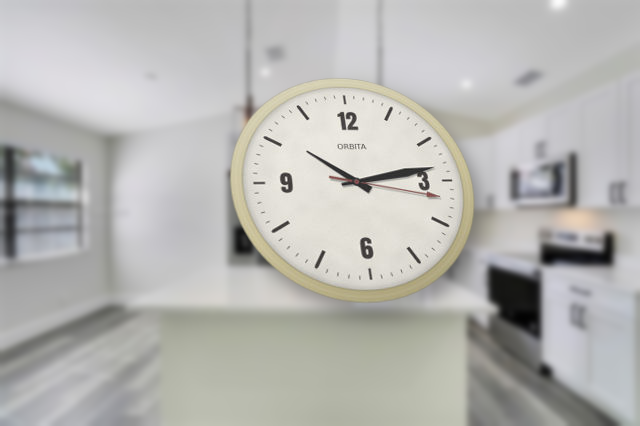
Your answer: 10.13.17
